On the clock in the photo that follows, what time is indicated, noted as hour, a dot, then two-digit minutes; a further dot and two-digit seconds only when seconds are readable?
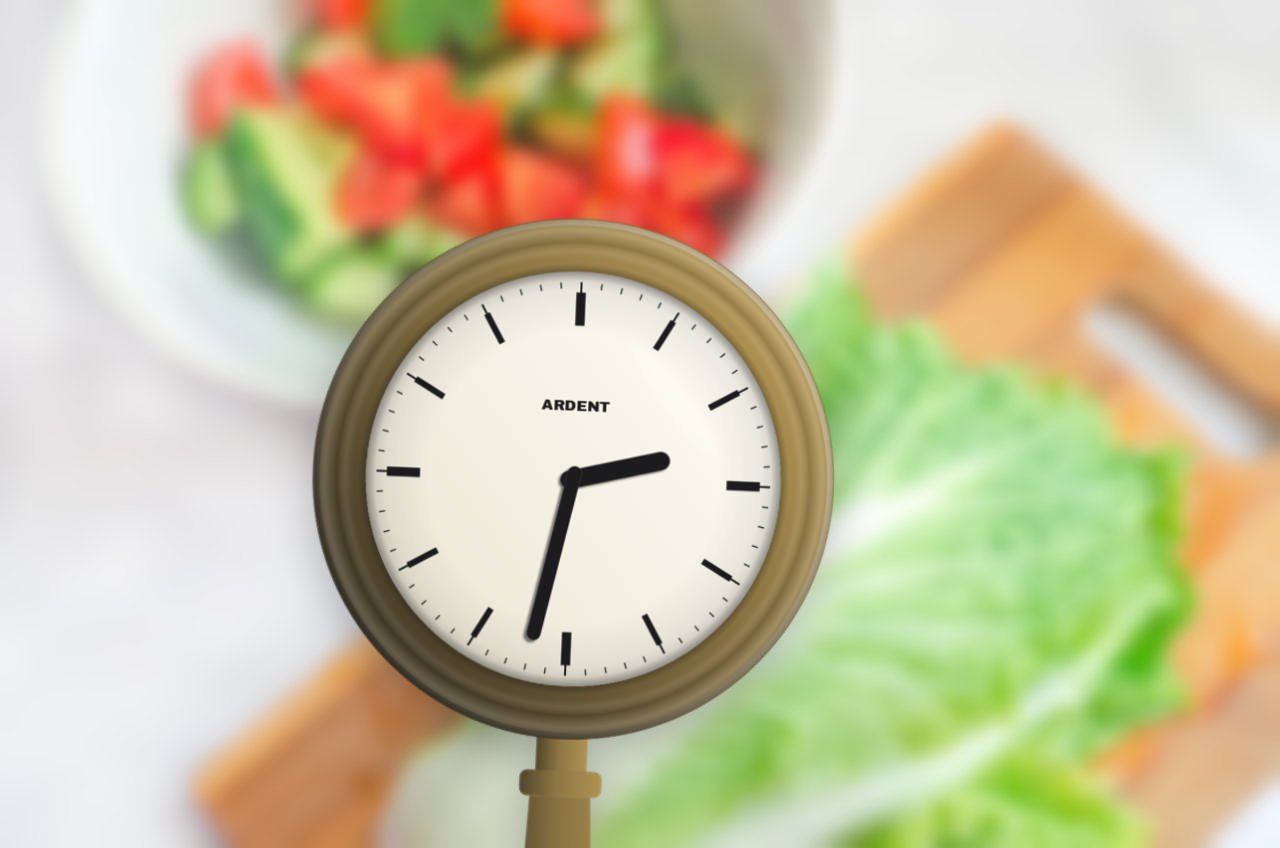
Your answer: 2.32
